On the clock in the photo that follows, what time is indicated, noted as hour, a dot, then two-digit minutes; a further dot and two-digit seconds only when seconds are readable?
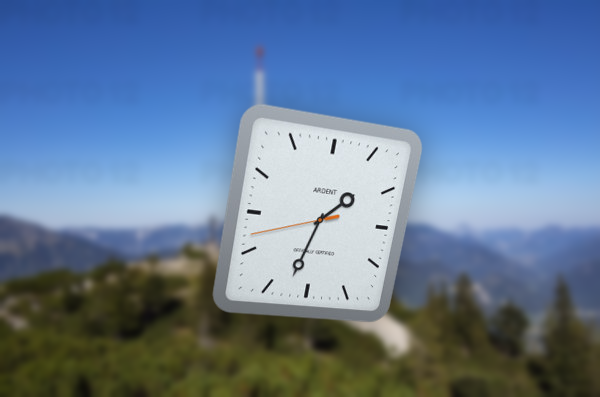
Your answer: 1.32.42
